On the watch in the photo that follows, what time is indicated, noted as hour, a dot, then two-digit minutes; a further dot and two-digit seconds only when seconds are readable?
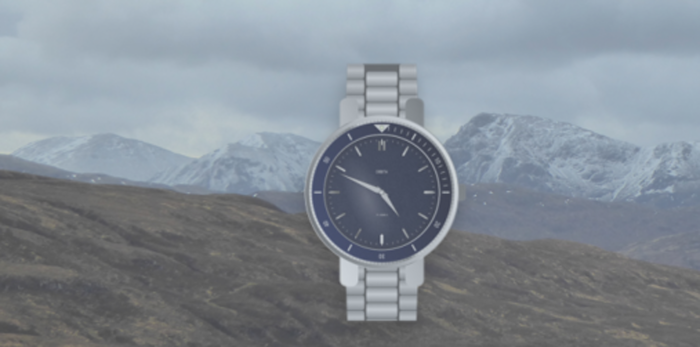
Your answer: 4.49
